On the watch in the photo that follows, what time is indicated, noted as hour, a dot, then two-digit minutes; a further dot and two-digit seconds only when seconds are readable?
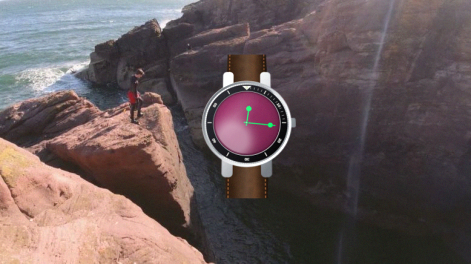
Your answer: 12.16
